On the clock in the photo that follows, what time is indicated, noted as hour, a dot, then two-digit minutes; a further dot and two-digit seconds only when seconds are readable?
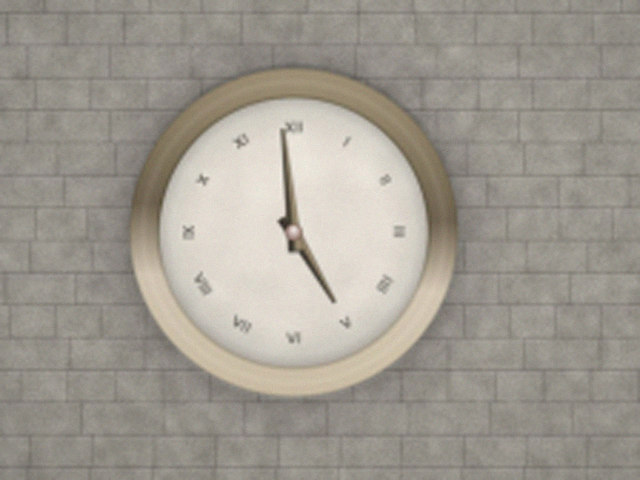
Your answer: 4.59
